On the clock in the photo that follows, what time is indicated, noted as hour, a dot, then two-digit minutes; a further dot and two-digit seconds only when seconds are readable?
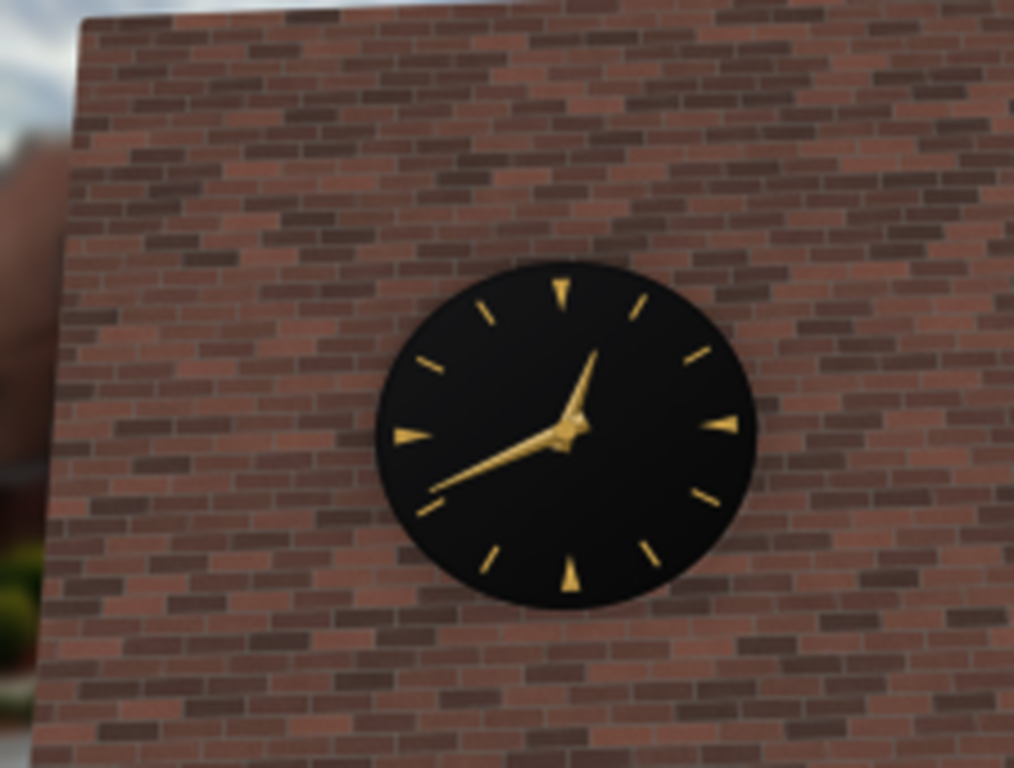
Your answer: 12.41
